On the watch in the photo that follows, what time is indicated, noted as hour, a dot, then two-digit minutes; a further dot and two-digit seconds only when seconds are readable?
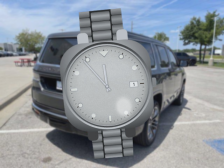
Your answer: 11.54
